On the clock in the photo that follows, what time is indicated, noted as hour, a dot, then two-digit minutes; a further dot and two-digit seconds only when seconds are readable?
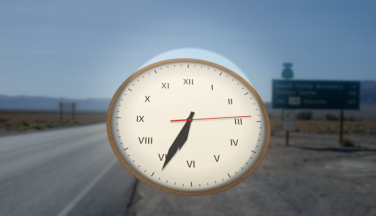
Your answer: 6.34.14
